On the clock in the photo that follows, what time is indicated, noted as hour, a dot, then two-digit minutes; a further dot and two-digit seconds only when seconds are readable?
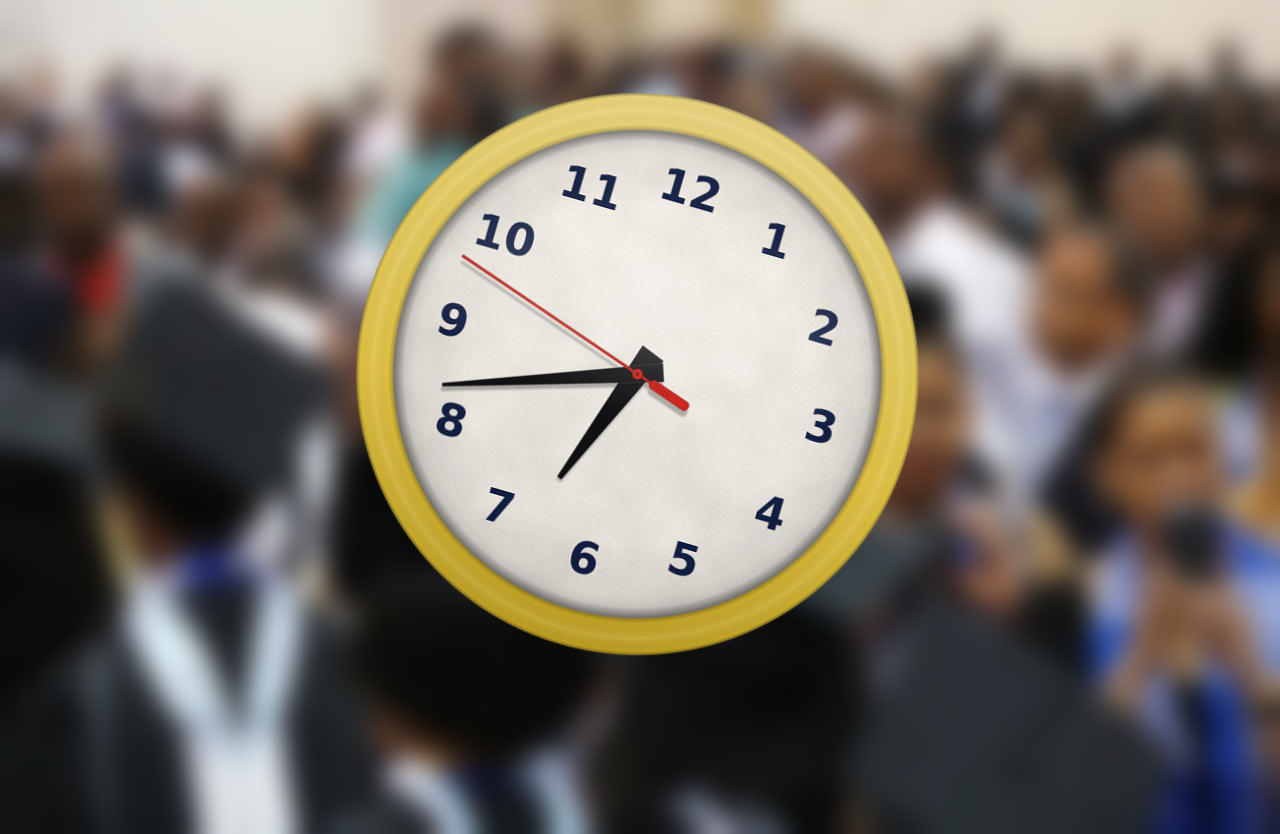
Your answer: 6.41.48
